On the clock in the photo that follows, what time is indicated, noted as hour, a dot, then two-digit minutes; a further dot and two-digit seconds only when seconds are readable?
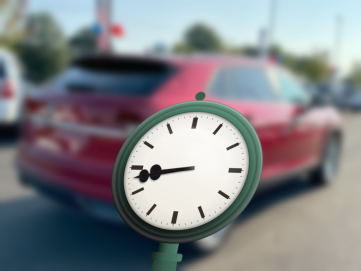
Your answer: 8.43
